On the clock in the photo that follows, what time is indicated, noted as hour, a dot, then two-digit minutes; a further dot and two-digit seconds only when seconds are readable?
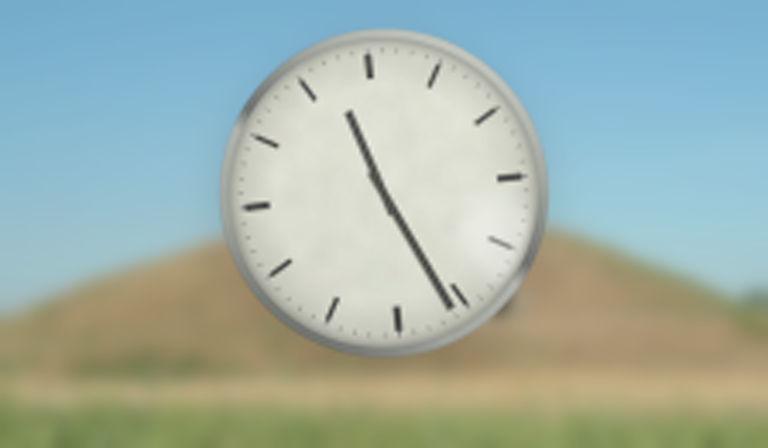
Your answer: 11.26
